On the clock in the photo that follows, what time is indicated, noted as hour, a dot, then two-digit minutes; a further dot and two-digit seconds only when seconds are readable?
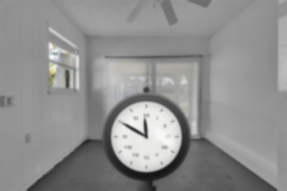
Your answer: 11.50
